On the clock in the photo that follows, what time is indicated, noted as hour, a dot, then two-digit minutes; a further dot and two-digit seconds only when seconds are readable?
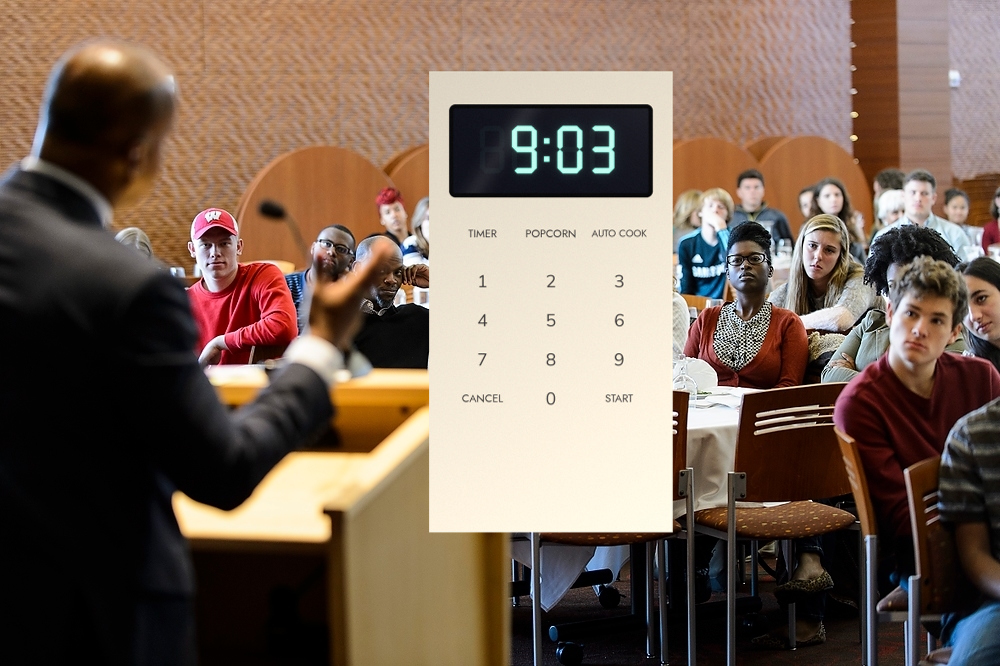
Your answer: 9.03
